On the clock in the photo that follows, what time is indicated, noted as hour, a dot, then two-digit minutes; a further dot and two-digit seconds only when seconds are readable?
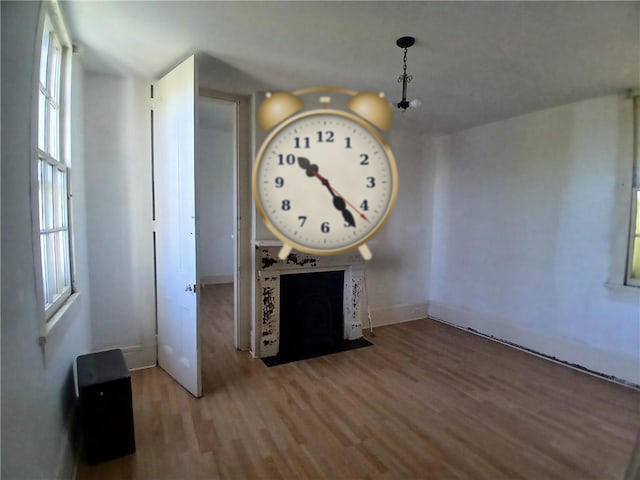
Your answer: 10.24.22
